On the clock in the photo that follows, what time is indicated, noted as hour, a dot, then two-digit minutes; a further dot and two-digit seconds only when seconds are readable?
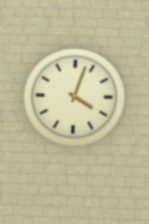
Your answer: 4.03
